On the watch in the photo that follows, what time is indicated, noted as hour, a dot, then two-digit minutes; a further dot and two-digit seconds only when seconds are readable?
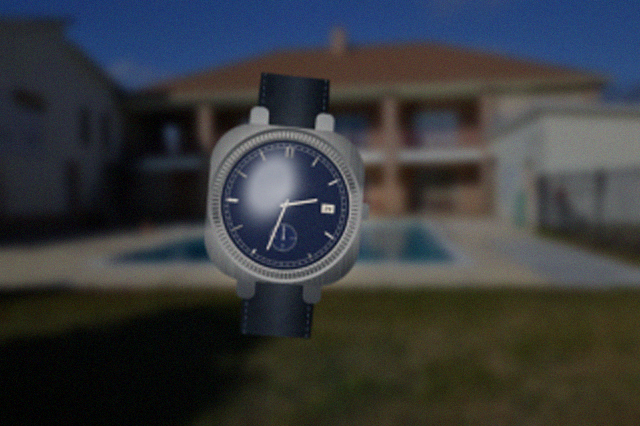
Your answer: 2.33
